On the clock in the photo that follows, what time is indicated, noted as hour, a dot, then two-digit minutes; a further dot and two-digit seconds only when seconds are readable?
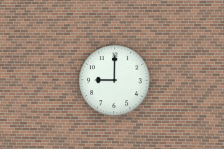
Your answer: 9.00
